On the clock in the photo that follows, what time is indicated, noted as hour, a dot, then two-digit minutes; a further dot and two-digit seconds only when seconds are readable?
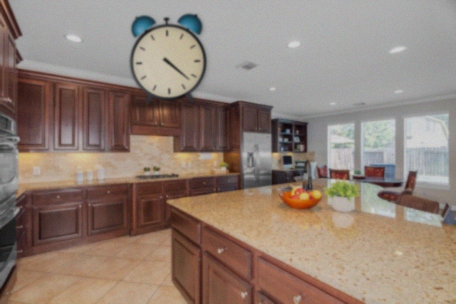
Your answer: 4.22
